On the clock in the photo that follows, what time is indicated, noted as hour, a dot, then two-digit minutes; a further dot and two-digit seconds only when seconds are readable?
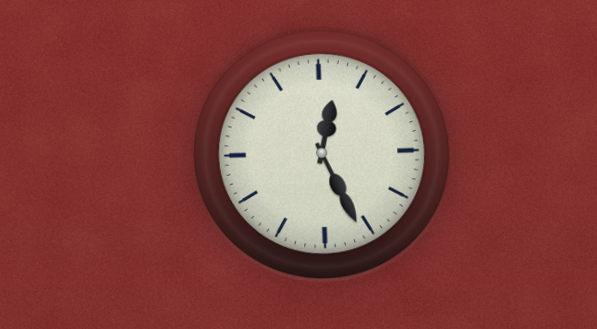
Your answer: 12.26
